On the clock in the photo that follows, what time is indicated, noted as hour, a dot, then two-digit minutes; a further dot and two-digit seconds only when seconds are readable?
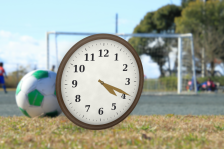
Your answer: 4.19
